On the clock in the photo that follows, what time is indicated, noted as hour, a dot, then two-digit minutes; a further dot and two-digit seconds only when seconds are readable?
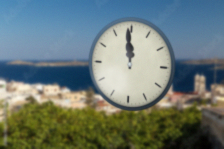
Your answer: 11.59
